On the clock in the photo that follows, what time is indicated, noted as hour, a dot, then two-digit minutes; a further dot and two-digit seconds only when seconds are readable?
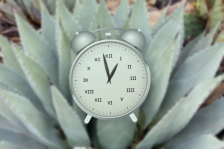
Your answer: 12.58
